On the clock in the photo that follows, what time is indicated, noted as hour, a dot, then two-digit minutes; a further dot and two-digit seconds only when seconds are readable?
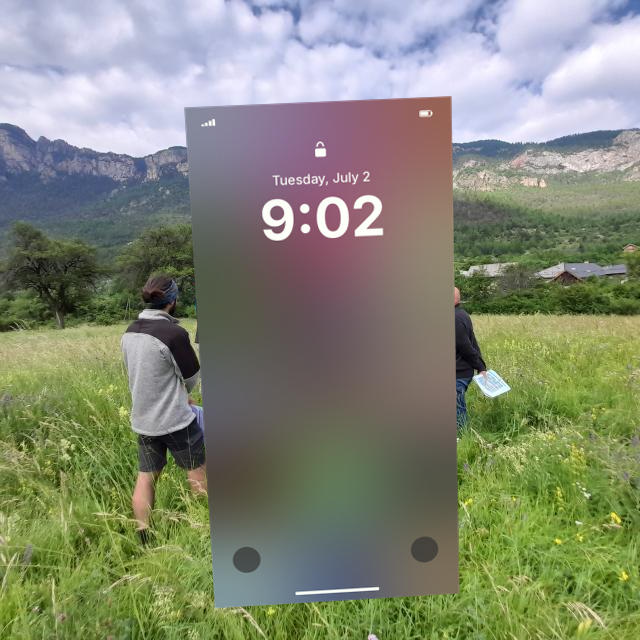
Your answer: 9.02
